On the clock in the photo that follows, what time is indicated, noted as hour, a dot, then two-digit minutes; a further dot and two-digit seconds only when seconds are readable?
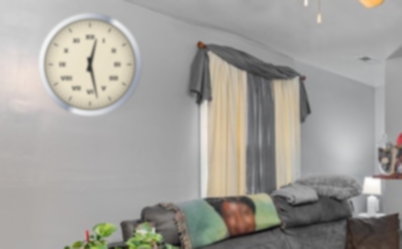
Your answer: 12.28
